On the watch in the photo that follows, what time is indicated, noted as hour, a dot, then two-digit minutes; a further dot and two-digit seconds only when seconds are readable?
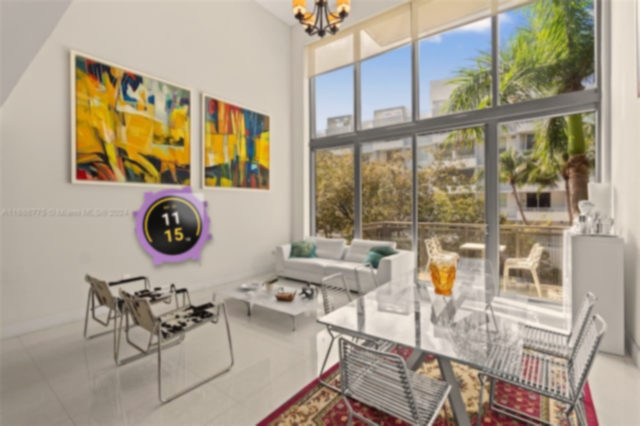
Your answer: 11.15
